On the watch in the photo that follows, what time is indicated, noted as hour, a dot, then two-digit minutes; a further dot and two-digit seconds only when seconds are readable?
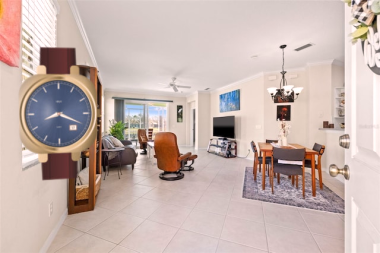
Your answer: 8.19
